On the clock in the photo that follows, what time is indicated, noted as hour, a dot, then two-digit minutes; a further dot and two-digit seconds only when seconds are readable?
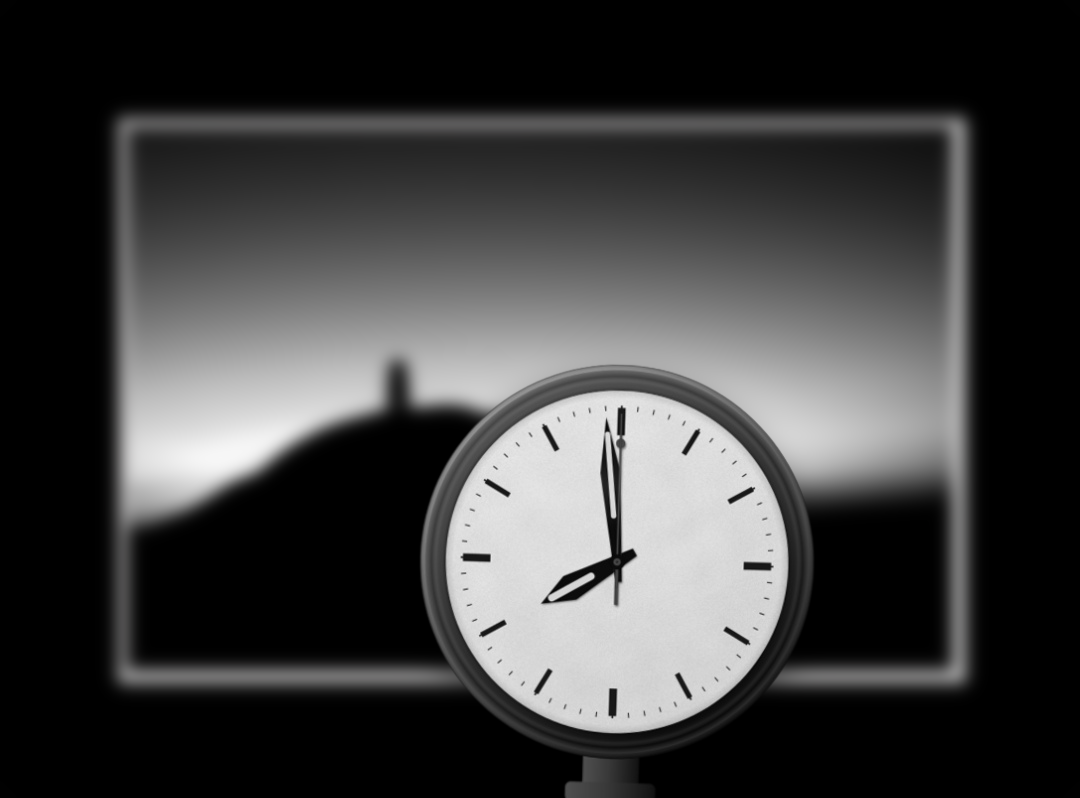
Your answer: 7.59.00
